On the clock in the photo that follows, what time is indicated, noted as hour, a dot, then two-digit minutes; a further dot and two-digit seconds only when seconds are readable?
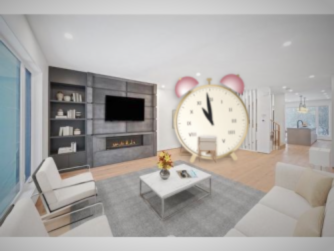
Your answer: 10.59
